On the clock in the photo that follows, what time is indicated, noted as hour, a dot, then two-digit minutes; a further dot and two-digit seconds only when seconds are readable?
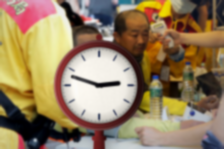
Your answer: 2.48
